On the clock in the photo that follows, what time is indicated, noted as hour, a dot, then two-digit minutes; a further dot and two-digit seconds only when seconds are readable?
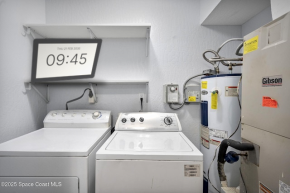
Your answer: 9.45
